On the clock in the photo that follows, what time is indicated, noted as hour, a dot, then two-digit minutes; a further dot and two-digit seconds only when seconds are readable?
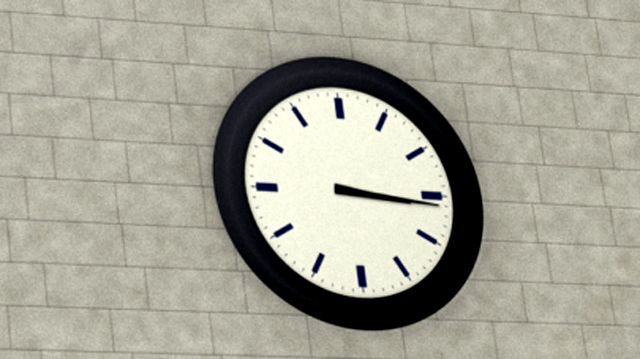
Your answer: 3.16
